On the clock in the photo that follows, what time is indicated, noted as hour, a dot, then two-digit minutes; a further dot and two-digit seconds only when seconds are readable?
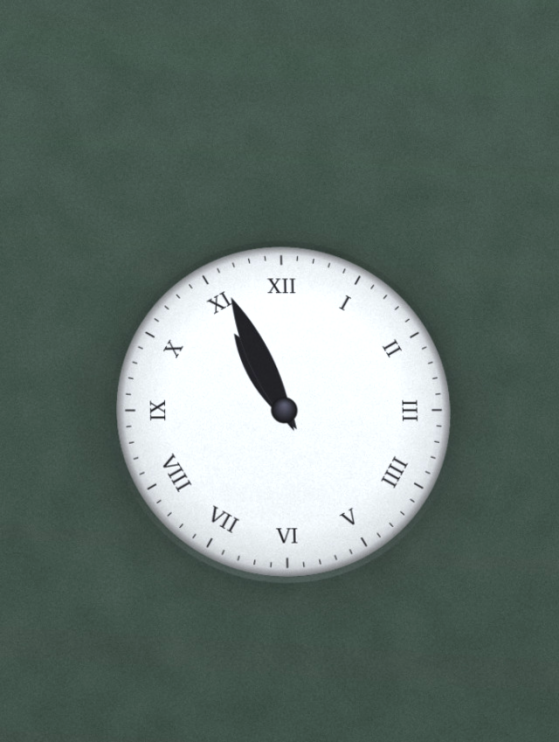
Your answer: 10.56
